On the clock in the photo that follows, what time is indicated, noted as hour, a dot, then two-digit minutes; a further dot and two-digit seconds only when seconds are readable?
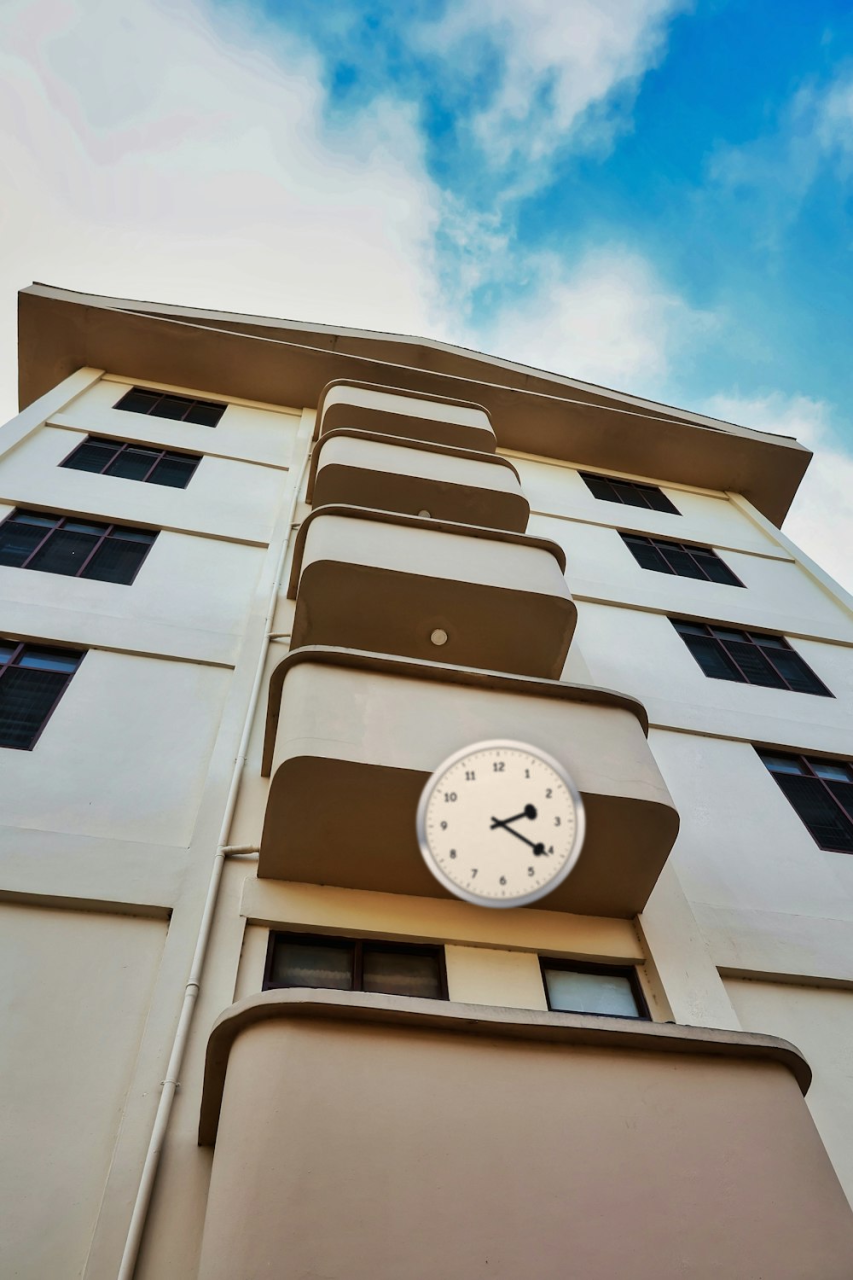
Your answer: 2.21
